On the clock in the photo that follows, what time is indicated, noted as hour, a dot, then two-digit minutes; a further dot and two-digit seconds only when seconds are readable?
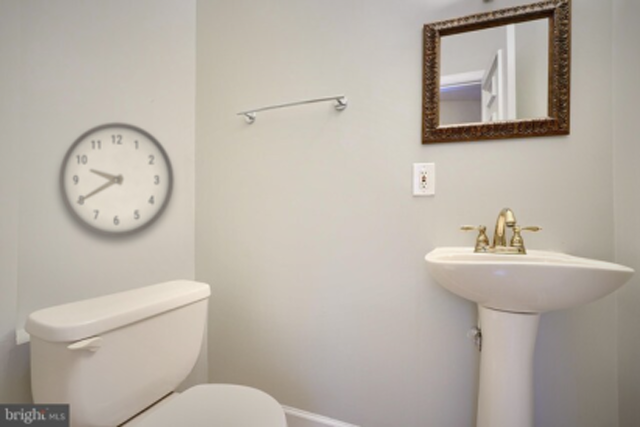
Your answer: 9.40
